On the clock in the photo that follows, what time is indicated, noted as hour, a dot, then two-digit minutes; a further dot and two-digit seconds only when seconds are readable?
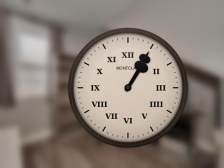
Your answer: 1.05
